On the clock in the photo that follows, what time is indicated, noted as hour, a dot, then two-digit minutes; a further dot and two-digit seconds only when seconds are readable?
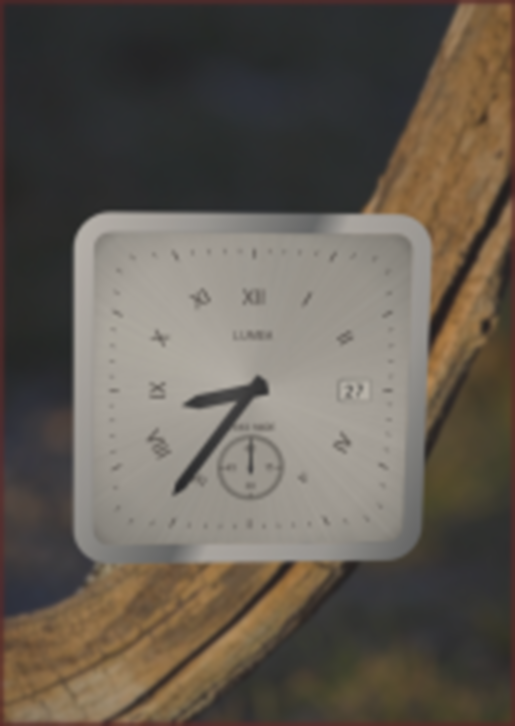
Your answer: 8.36
